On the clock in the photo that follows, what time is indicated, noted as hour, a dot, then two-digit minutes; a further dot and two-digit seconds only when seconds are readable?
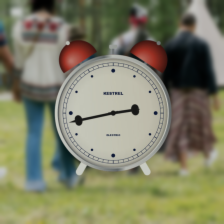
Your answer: 2.43
